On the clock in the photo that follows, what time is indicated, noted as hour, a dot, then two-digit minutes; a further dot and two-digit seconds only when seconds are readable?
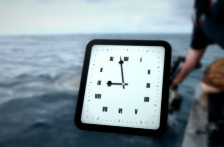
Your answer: 8.58
